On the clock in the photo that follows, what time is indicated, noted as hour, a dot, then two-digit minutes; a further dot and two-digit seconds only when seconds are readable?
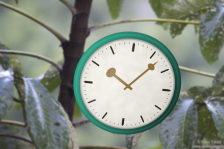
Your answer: 10.07
